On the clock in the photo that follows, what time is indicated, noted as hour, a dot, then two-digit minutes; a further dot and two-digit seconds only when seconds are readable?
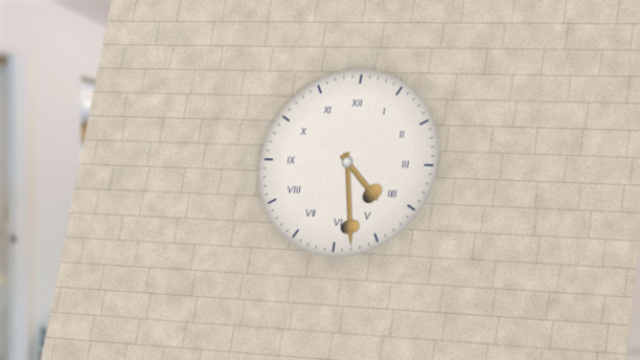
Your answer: 4.28
